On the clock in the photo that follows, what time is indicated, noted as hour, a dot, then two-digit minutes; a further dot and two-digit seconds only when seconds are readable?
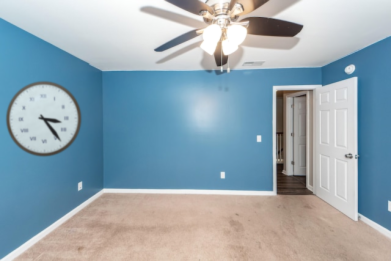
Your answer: 3.24
